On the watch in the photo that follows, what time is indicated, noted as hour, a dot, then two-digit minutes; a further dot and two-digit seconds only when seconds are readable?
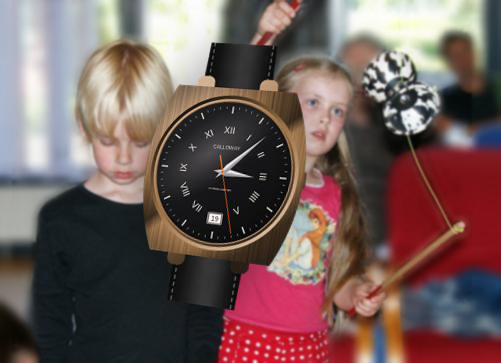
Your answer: 3.07.27
